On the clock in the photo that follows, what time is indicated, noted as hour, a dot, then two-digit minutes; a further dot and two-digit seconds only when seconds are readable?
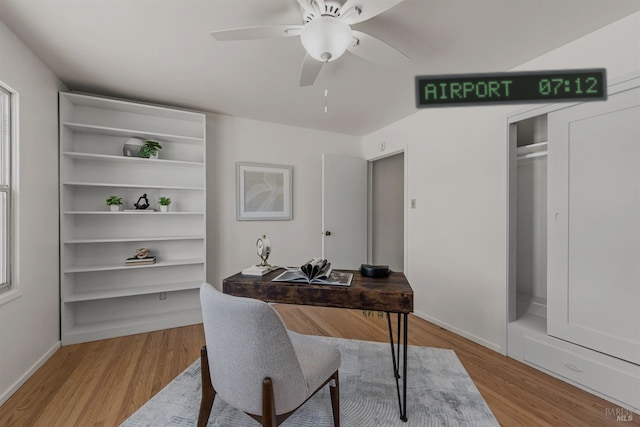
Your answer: 7.12
